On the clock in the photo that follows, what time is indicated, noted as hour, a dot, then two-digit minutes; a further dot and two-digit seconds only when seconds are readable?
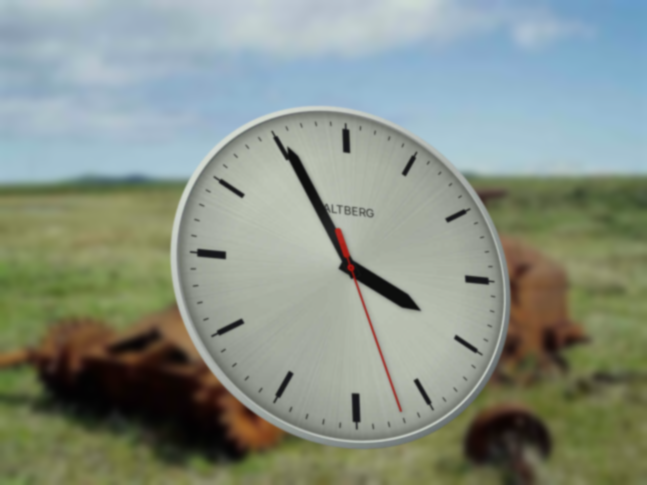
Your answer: 3.55.27
